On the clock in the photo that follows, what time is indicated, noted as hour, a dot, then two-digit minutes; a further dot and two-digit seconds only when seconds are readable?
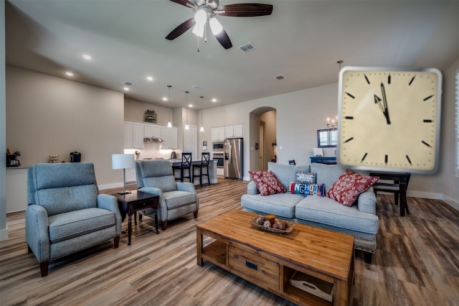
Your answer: 10.58
